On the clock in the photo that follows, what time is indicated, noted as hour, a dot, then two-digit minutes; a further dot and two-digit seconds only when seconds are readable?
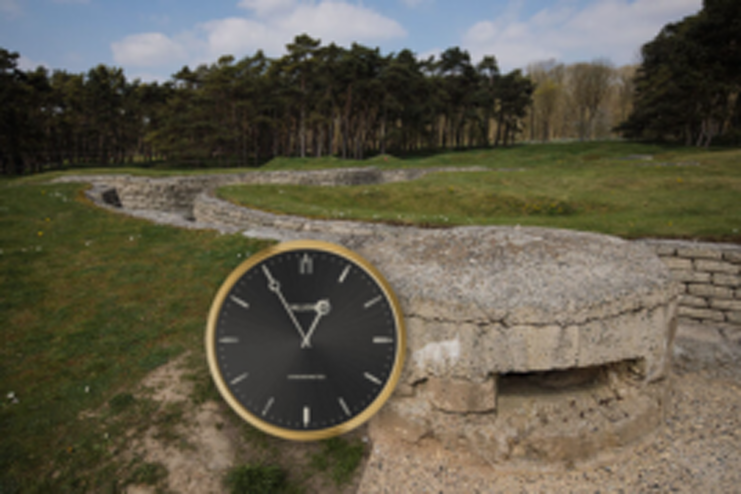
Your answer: 12.55
